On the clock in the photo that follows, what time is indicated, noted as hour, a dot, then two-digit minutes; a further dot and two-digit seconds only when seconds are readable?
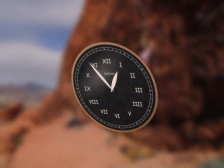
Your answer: 12.54
